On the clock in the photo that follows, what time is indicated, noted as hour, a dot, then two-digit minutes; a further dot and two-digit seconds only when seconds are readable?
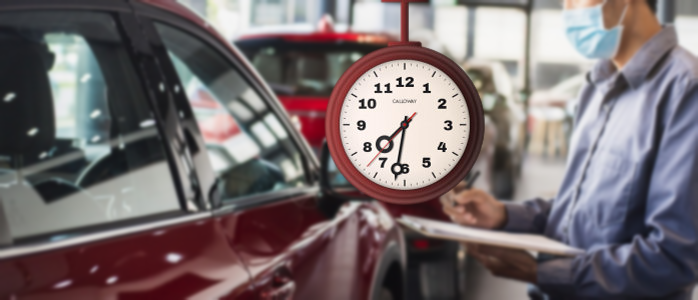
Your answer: 7.31.37
